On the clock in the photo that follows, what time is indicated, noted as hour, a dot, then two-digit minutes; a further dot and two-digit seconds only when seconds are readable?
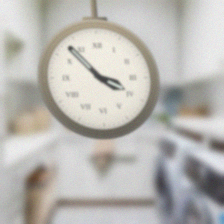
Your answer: 3.53
